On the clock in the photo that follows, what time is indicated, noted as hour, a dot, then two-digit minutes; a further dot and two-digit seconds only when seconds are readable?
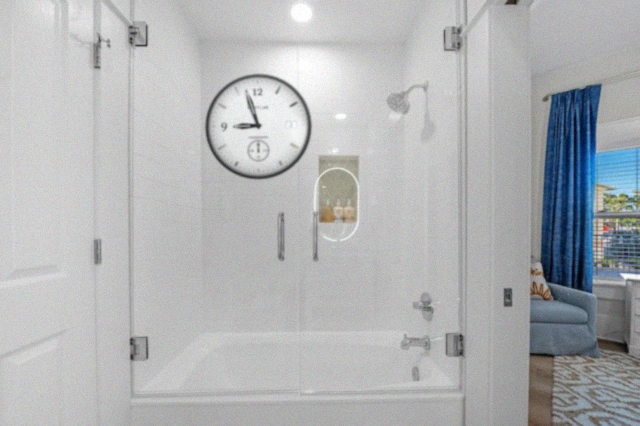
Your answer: 8.57
